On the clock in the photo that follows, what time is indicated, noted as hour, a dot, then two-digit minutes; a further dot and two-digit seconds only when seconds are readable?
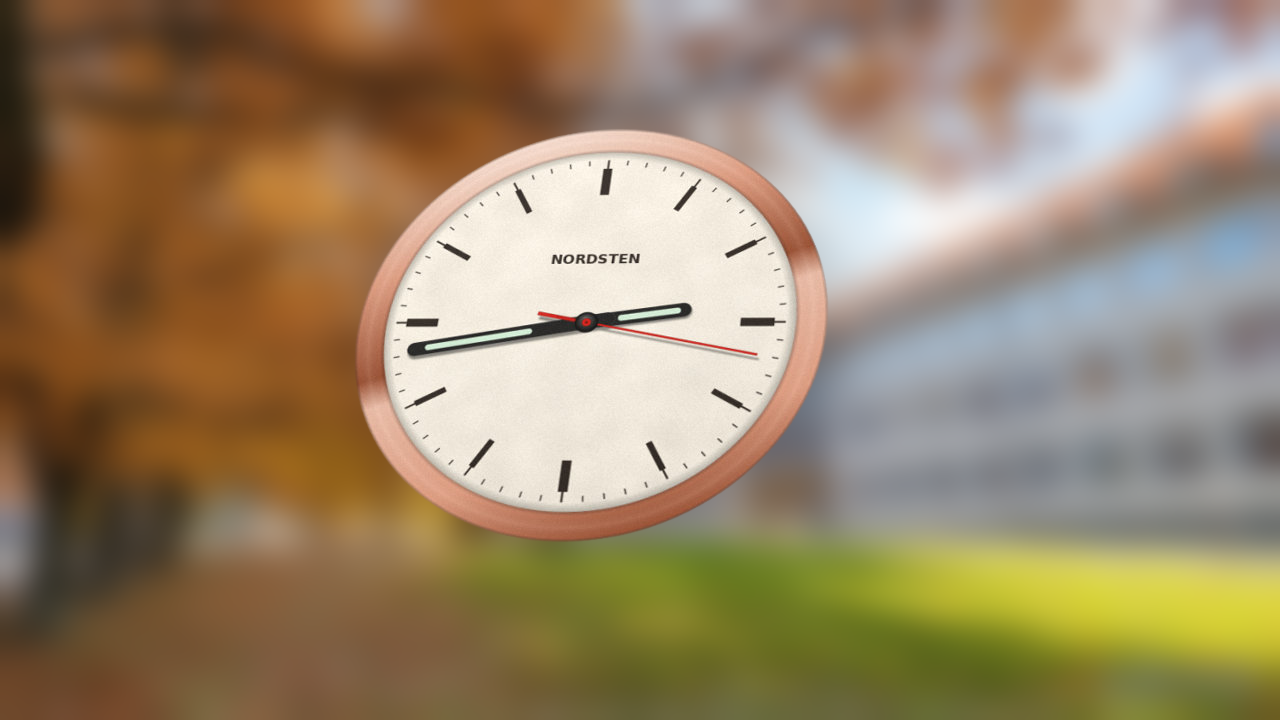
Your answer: 2.43.17
